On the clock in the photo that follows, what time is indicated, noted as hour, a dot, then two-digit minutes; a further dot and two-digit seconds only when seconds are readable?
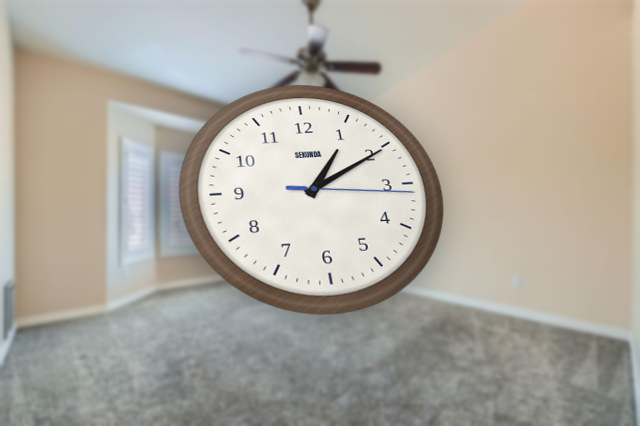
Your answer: 1.10.16
